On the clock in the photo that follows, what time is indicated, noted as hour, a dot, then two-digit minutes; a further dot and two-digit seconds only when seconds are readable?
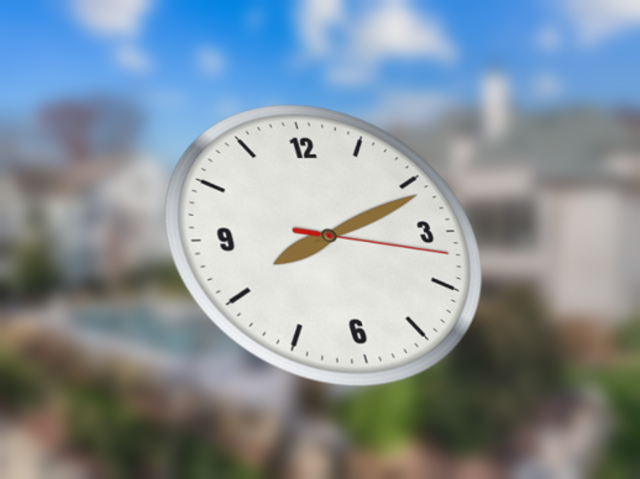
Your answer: 8.11.17
